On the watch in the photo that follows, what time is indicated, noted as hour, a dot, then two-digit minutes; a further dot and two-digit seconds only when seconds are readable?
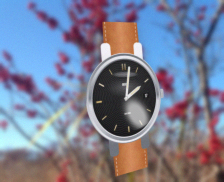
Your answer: 2.02
